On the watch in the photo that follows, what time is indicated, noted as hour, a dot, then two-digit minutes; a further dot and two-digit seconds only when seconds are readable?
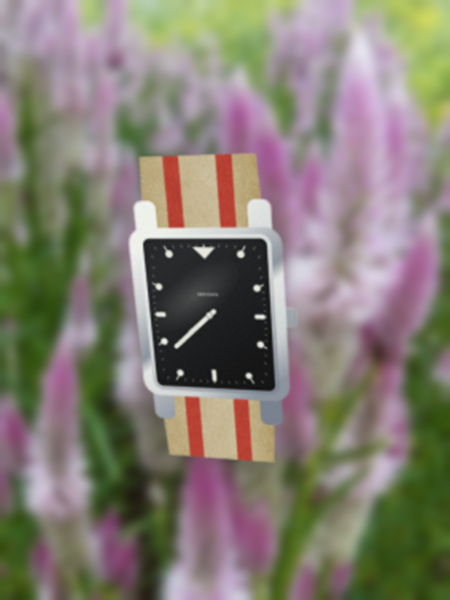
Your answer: 7.38
